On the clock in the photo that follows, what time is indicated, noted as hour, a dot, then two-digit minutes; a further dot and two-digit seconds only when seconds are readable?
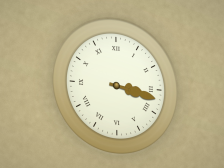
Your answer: 3.17
